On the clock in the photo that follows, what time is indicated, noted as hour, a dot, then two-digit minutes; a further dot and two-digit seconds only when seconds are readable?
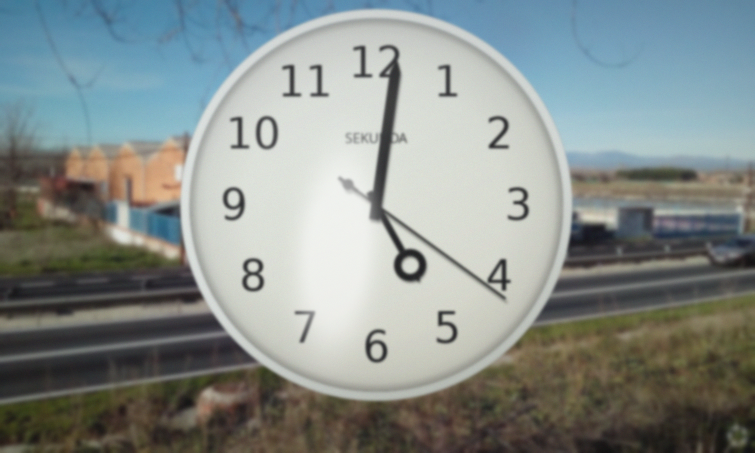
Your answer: 5.01.21
